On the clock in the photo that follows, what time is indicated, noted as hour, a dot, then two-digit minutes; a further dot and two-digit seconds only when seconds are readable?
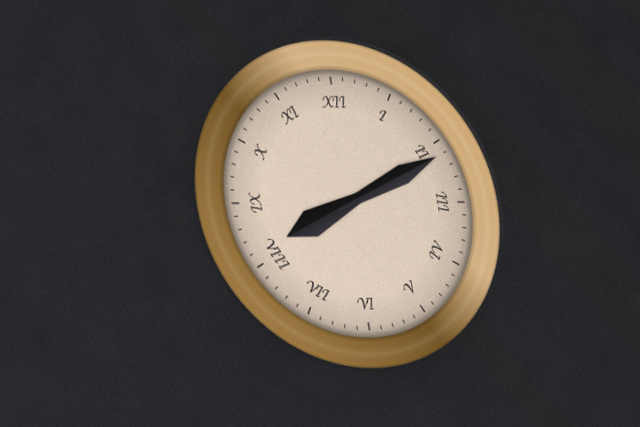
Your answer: 8.11
